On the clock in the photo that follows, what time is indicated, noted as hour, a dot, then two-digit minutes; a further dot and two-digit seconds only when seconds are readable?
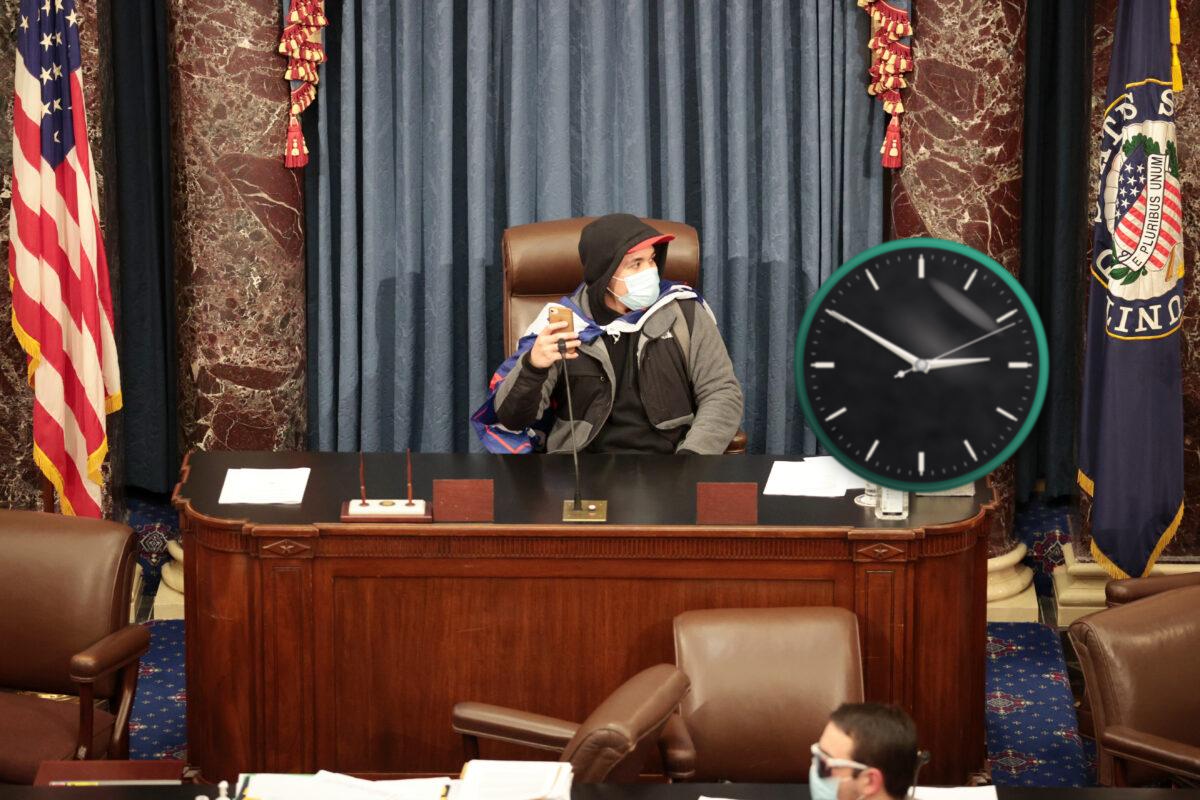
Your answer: 2.50.11
